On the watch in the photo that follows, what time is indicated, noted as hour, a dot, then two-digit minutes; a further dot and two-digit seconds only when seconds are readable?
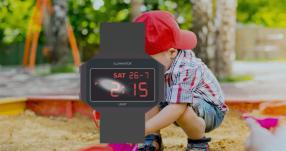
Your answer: 2.15
